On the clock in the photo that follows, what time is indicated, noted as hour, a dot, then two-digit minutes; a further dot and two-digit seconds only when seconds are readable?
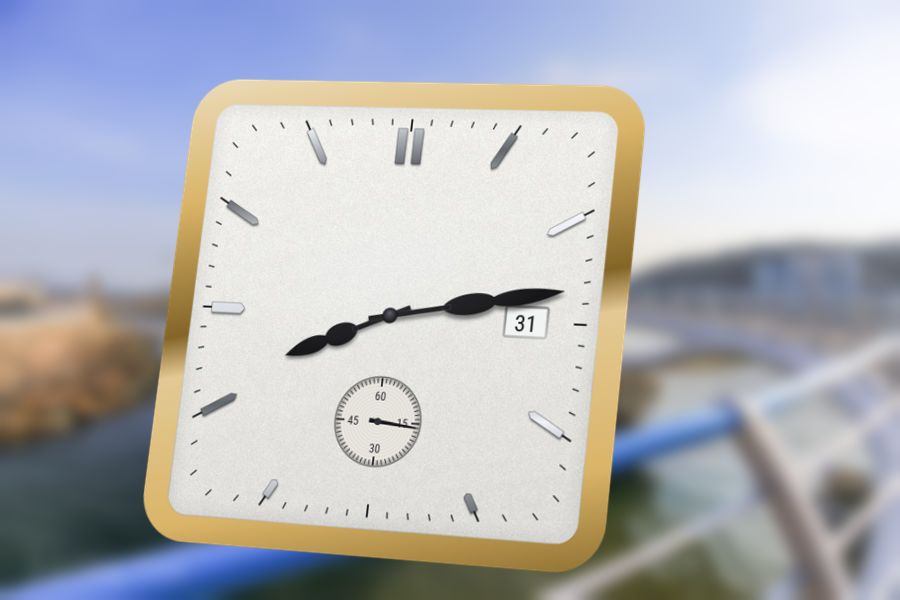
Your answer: 8.13.16
